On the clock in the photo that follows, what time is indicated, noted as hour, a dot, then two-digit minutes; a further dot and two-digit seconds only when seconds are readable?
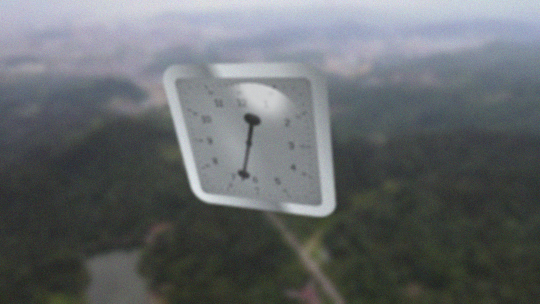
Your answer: 12.33
